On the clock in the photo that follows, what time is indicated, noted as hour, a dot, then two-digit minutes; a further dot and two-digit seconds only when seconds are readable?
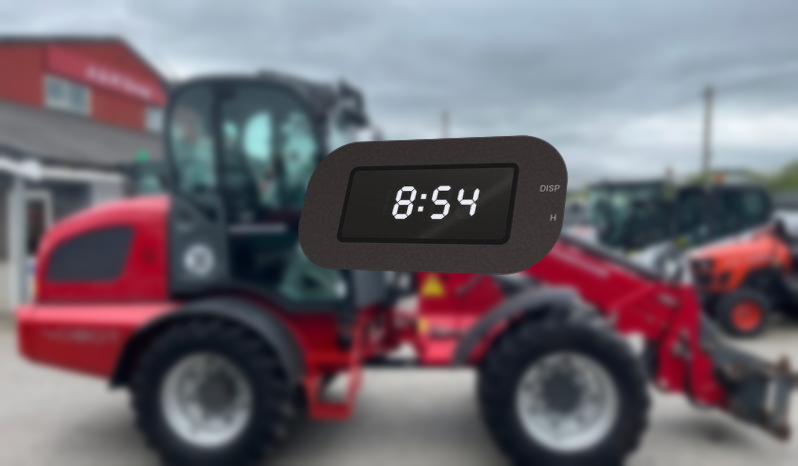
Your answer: 8.54
